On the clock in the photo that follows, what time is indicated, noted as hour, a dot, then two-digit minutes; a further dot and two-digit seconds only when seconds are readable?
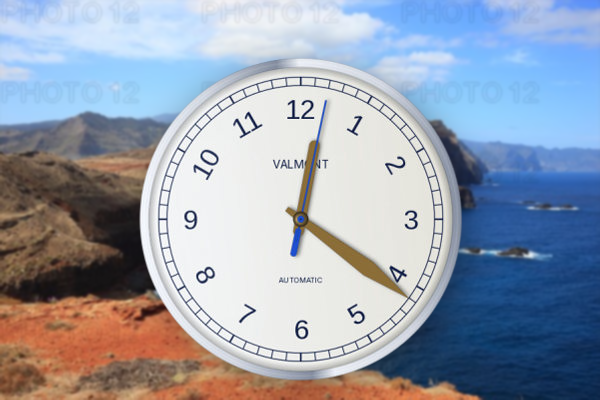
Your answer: 12.21.02
